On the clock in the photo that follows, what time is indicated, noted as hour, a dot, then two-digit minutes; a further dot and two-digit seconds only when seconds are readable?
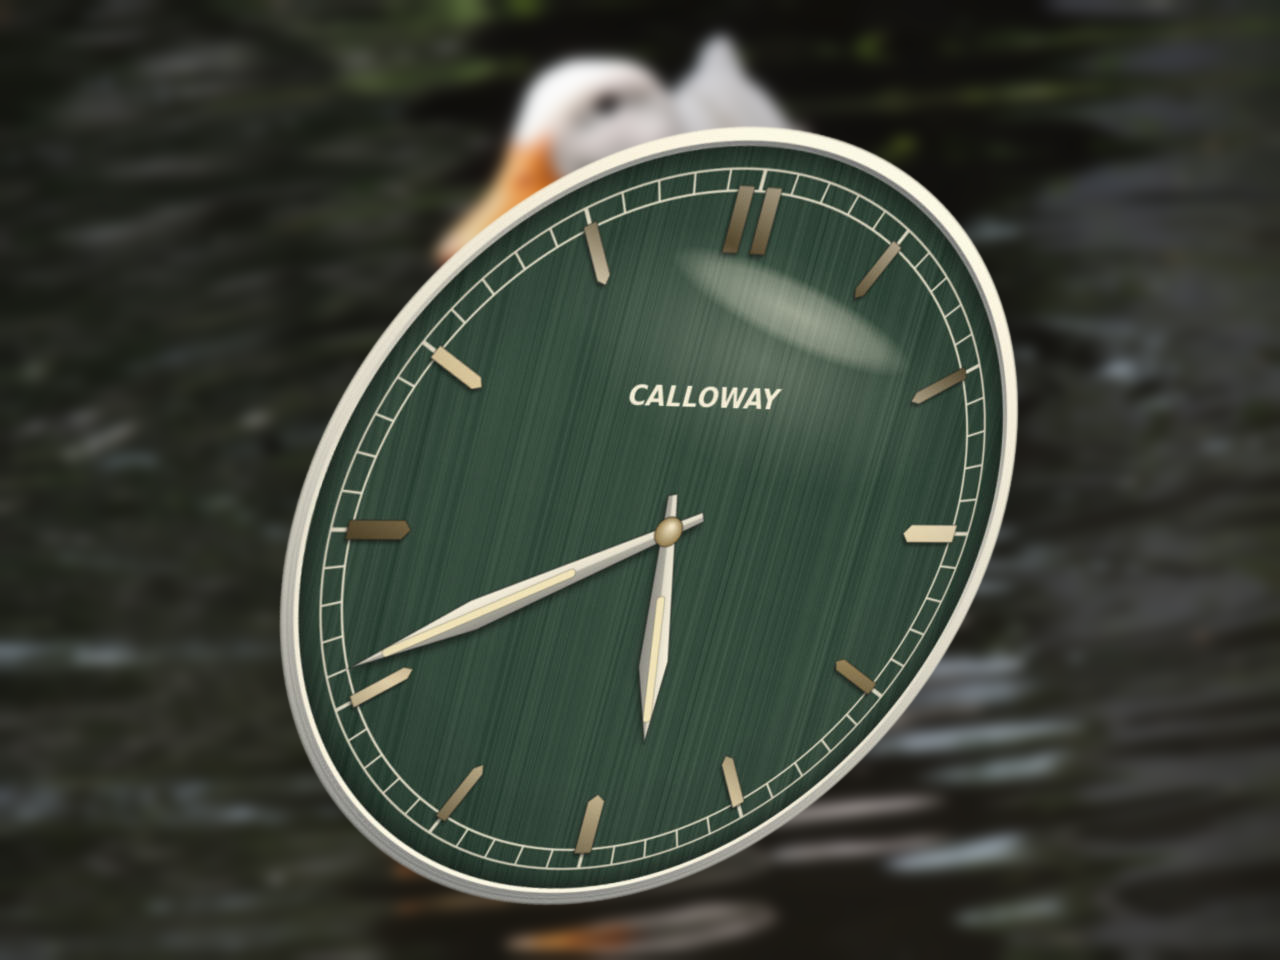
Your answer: 5.41
